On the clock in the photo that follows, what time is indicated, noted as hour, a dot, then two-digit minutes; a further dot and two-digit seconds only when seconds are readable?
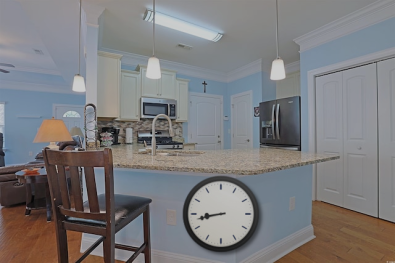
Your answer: 8.43
